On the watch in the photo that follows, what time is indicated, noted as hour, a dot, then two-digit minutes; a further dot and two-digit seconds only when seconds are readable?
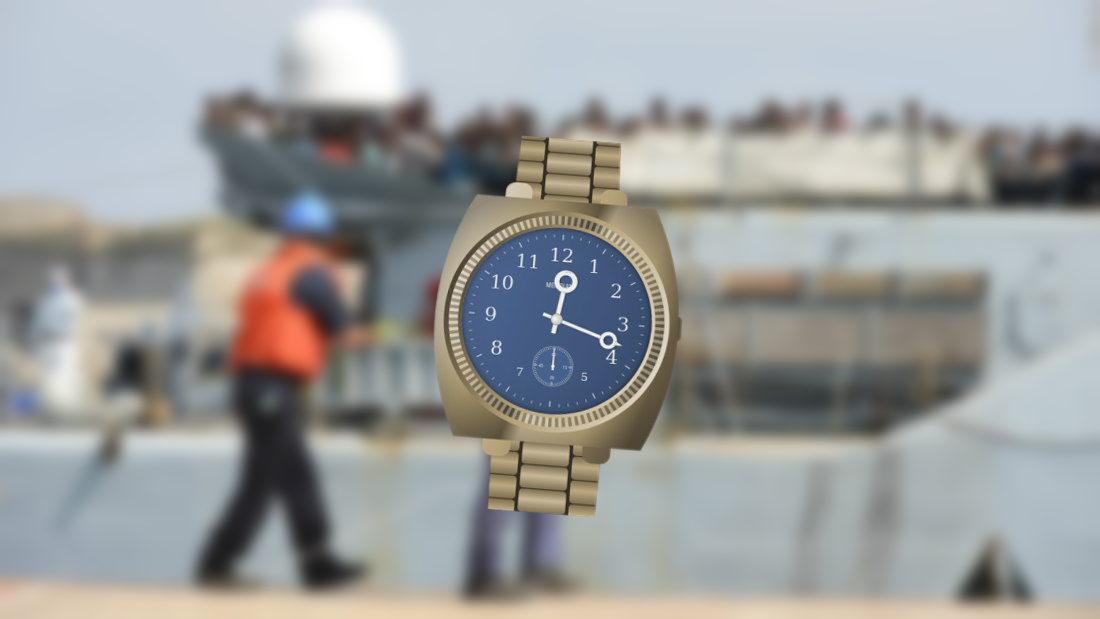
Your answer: 12.18
